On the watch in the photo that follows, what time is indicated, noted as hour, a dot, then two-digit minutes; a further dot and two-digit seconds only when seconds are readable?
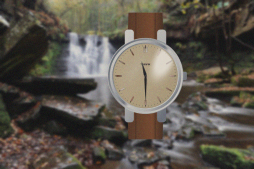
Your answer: 11.30
